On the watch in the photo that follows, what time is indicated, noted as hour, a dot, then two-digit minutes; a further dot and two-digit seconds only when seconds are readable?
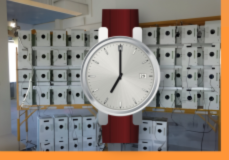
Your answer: 7.00
